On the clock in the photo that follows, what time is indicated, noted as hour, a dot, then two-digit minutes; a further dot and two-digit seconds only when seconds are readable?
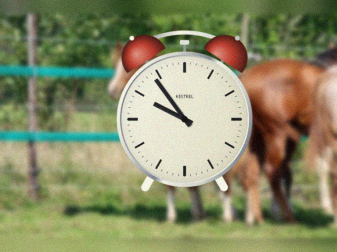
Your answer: 9.54
